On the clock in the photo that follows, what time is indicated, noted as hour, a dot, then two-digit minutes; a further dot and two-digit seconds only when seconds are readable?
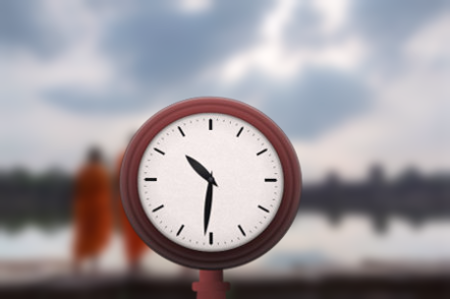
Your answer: 10.31
